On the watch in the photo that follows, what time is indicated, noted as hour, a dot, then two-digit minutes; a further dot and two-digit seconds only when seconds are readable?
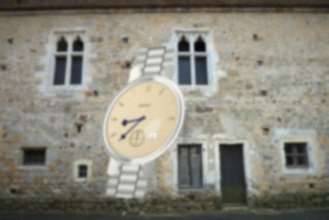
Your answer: 8.37
